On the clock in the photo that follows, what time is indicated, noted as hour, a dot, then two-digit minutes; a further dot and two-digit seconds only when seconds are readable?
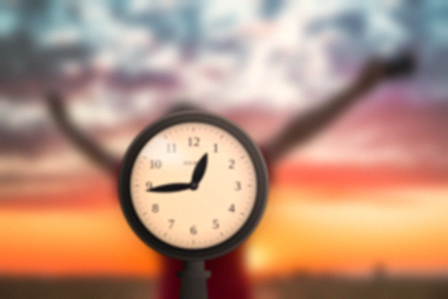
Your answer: 12.44
